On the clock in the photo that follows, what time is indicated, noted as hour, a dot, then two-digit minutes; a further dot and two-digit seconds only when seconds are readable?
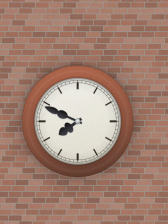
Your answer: 7.49
